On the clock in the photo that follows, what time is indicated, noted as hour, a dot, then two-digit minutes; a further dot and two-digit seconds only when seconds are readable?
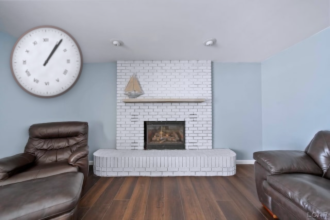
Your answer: 1.06
